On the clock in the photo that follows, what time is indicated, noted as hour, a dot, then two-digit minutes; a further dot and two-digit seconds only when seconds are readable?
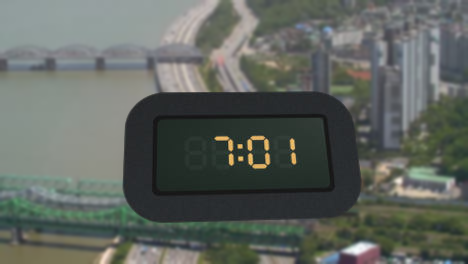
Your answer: 7.01
